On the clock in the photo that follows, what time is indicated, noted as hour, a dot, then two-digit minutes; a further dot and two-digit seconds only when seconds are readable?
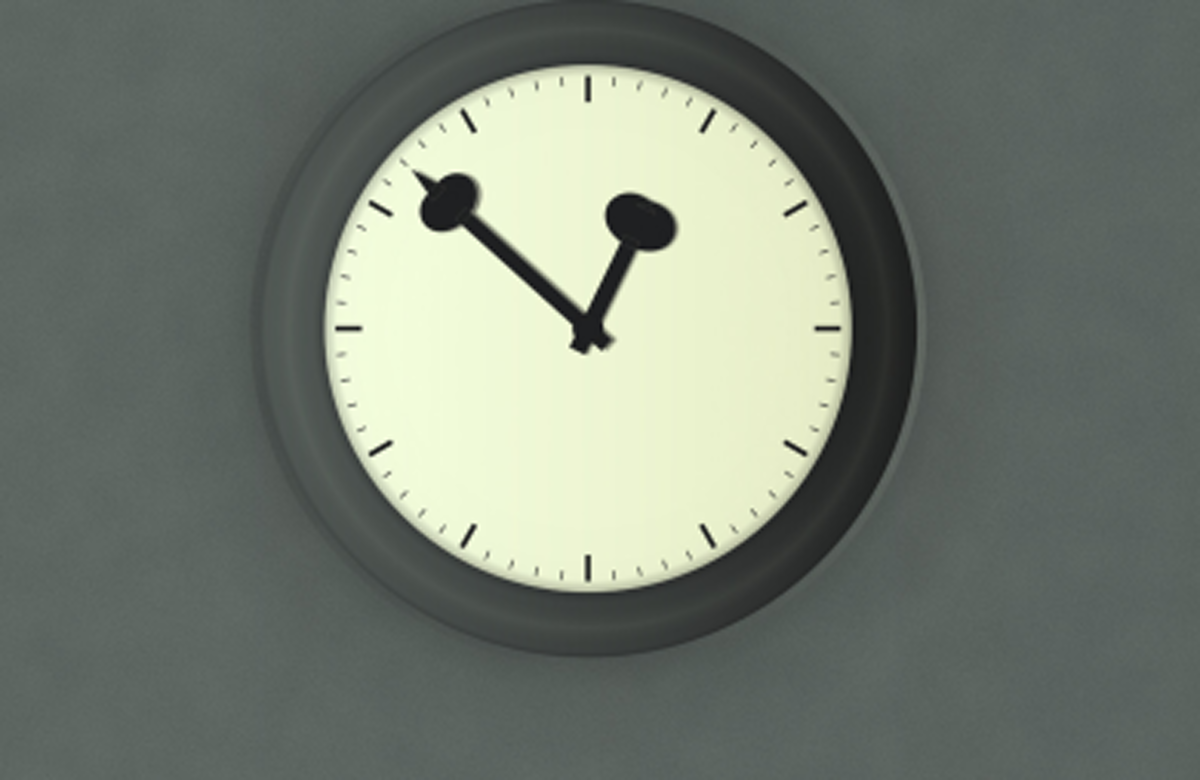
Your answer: 12.52
